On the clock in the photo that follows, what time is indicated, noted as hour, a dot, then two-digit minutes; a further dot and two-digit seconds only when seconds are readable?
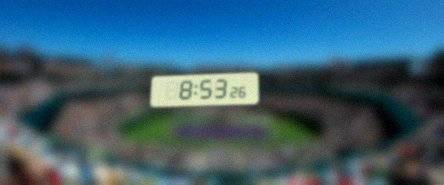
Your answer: 8.53
